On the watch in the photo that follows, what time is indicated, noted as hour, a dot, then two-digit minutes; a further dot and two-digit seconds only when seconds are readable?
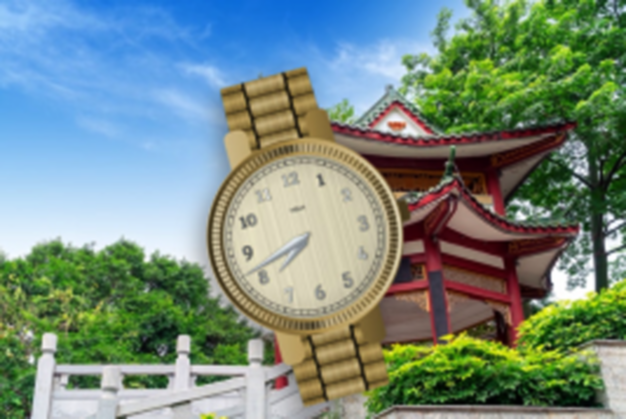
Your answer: 7.42
